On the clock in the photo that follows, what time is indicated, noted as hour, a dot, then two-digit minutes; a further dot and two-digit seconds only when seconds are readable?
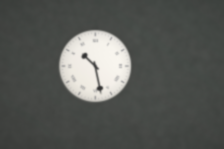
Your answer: 10.28
